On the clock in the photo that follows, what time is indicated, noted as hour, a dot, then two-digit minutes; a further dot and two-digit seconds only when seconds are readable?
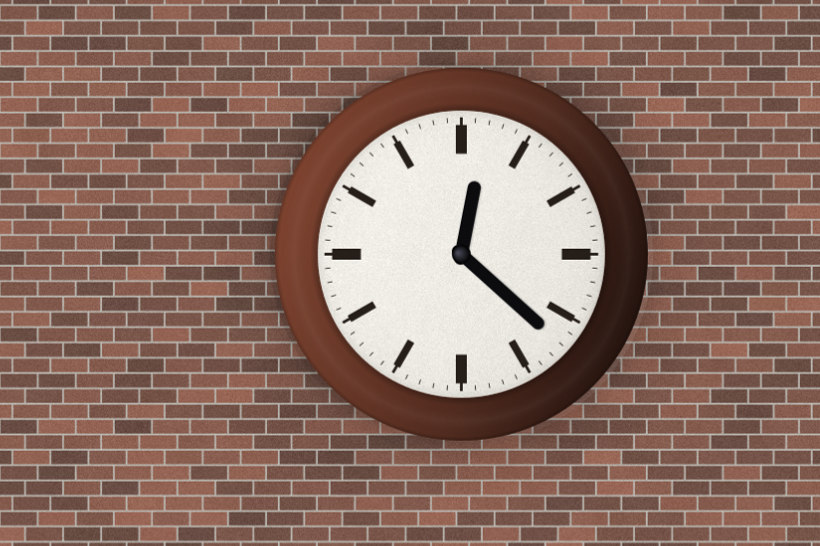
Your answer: 12.22
